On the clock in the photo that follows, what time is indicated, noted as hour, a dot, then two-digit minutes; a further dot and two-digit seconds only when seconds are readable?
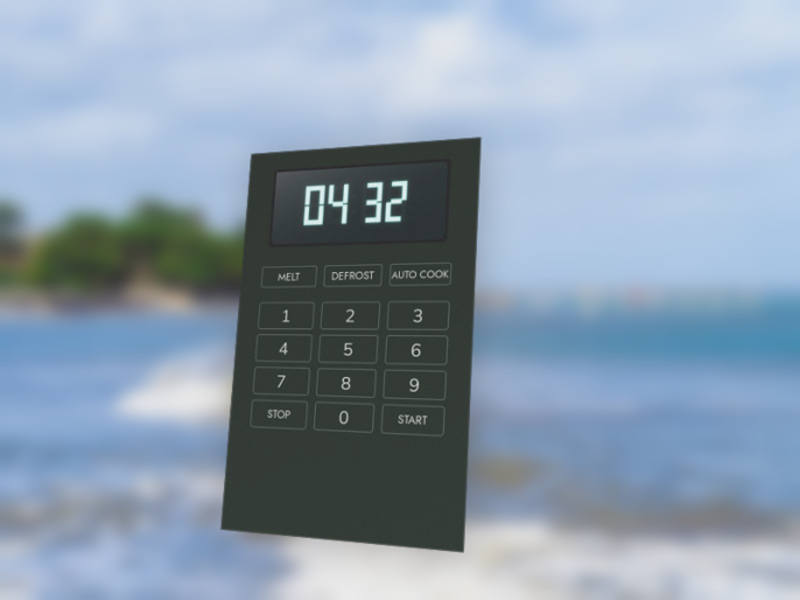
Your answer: 4.32
